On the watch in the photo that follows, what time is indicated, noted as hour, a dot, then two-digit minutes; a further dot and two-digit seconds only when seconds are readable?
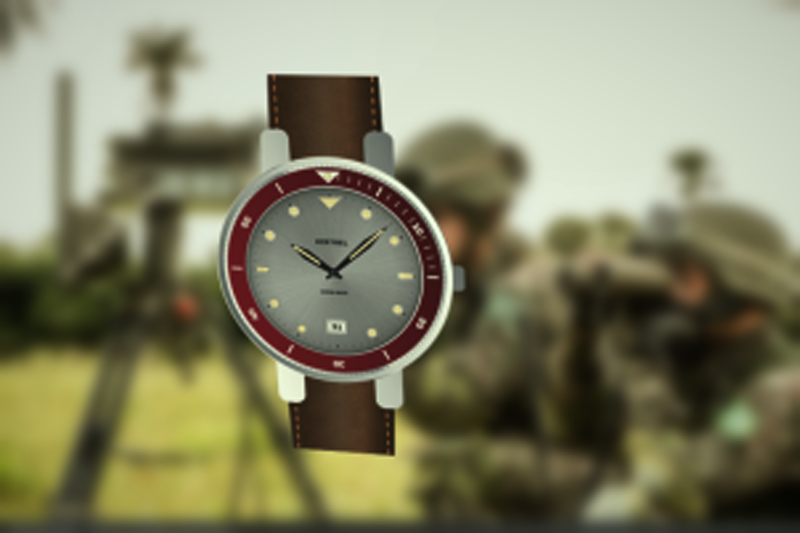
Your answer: 10.08
